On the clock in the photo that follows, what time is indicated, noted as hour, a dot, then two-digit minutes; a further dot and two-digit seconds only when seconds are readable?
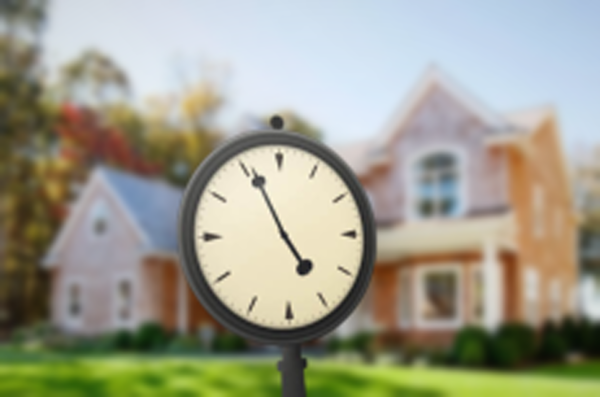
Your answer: 4.56
